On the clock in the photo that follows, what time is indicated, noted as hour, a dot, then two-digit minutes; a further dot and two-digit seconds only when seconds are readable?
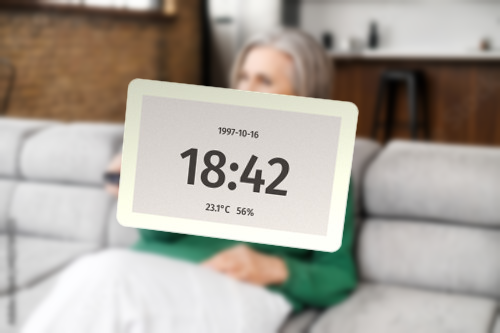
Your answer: 18.42
